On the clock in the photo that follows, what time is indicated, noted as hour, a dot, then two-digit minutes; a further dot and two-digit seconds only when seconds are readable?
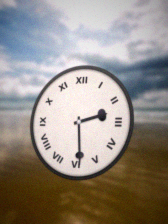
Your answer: 2.29
